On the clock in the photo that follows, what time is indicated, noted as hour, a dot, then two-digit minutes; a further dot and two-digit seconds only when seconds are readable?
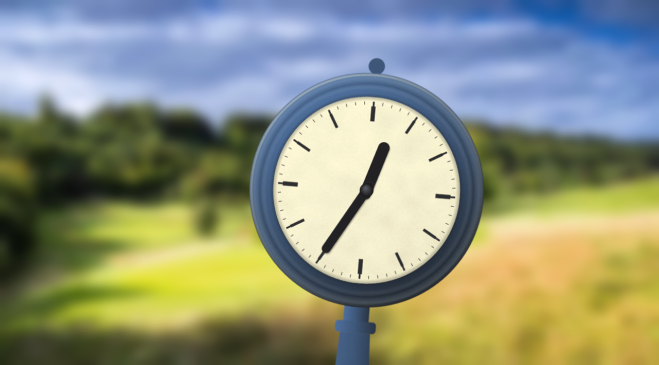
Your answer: 12.35
